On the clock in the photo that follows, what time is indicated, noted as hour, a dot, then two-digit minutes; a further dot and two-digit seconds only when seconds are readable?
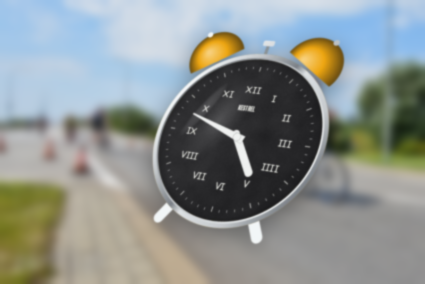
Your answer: 4.48
